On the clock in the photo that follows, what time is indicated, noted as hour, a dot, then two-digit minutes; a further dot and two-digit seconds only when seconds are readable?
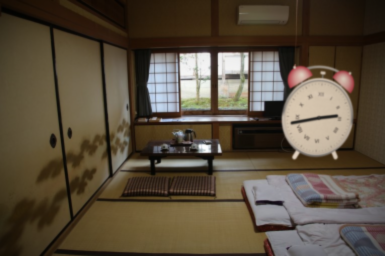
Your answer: 2.43
